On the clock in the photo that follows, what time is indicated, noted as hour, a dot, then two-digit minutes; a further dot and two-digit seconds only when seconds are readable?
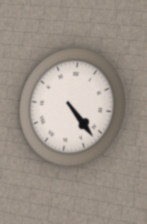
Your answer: 4.22
